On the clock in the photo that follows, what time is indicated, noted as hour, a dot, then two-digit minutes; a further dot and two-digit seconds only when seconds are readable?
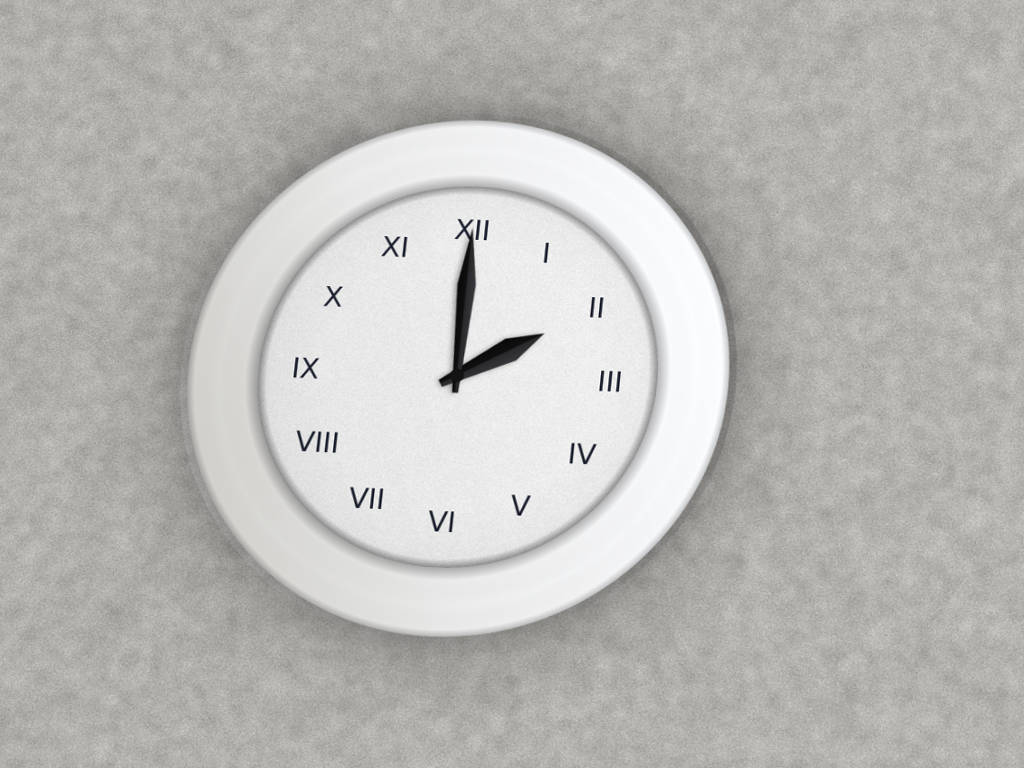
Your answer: 2.00
